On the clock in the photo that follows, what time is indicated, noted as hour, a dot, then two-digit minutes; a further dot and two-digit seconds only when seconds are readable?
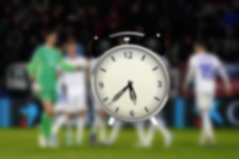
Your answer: 5.38
